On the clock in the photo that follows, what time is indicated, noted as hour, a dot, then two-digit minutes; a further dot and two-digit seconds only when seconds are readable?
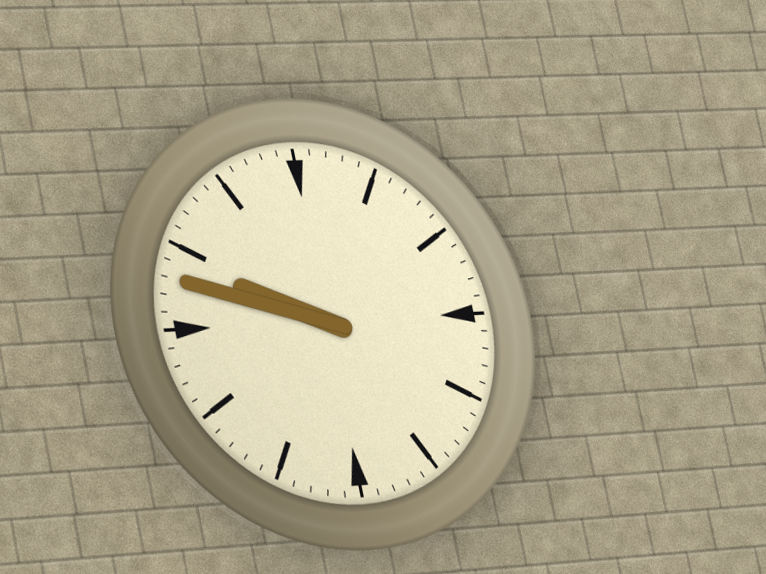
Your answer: 9.48
